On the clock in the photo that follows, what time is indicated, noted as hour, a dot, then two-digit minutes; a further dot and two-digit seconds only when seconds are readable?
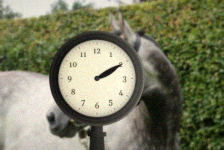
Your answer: 2.10
